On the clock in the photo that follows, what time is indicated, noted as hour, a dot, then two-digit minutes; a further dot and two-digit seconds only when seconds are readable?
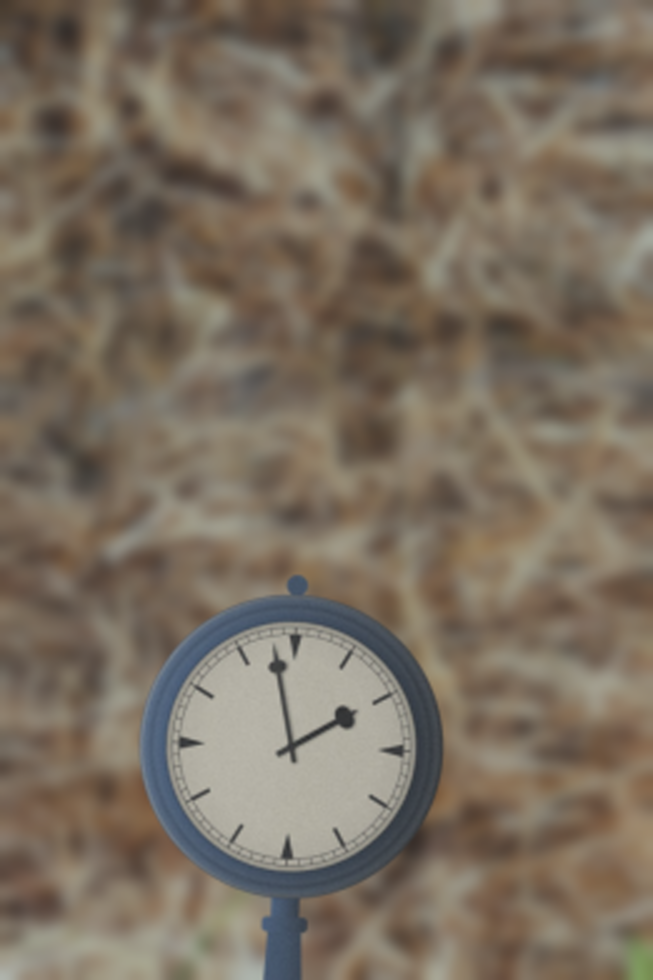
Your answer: 1.58
